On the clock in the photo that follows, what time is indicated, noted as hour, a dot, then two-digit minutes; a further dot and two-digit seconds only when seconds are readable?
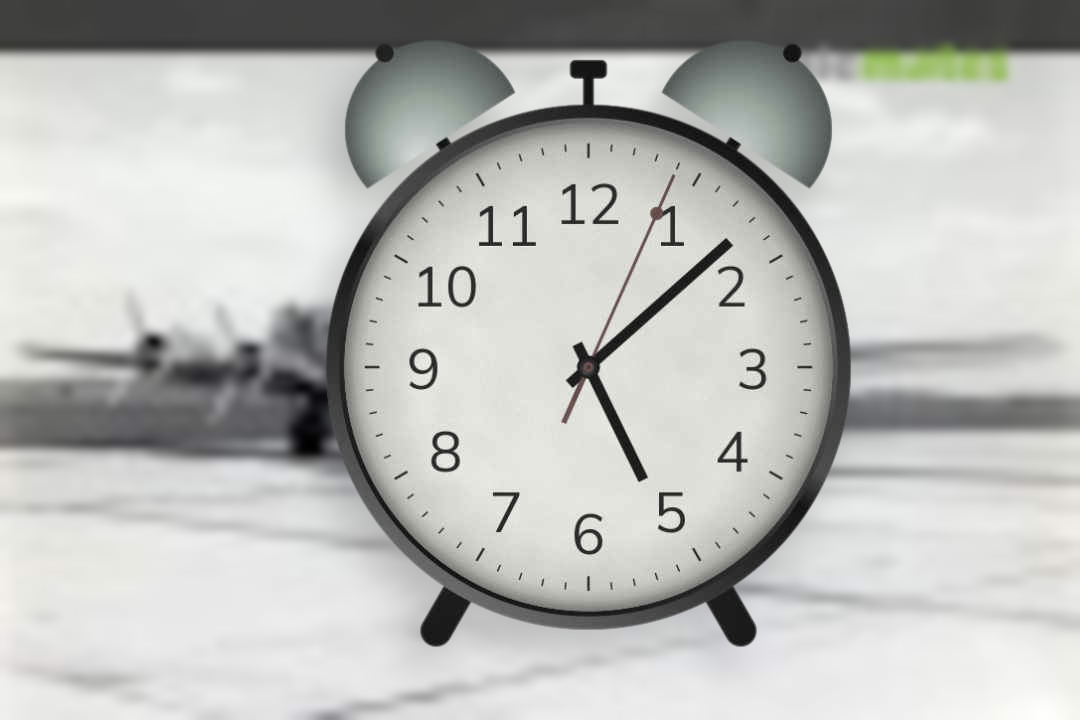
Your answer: 5.08.04
